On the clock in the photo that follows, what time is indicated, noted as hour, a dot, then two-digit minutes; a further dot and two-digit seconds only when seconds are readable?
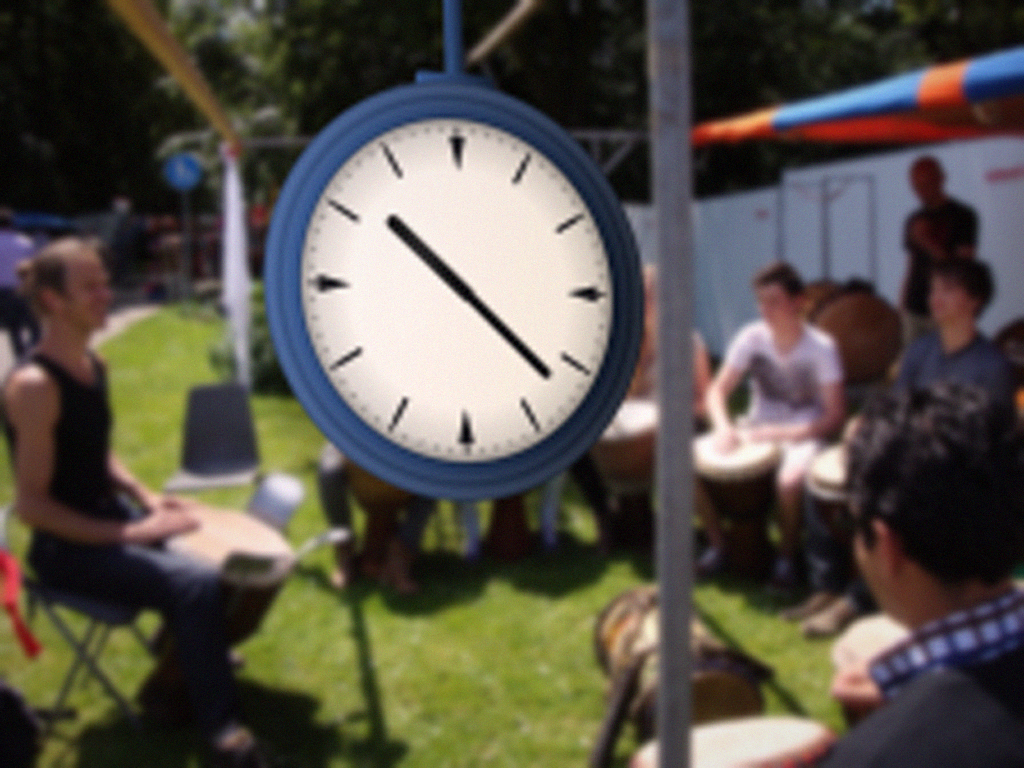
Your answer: 10.22
